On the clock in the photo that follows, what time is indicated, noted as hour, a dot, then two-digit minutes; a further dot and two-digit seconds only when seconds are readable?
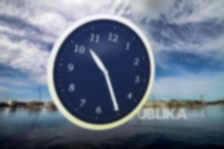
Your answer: 10.25
